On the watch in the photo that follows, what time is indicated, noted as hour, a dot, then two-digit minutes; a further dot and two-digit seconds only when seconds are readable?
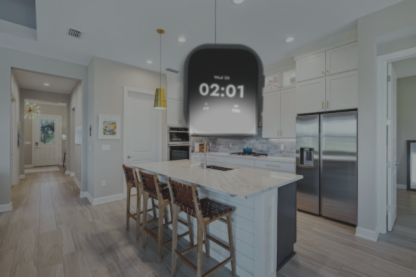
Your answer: 2.01
